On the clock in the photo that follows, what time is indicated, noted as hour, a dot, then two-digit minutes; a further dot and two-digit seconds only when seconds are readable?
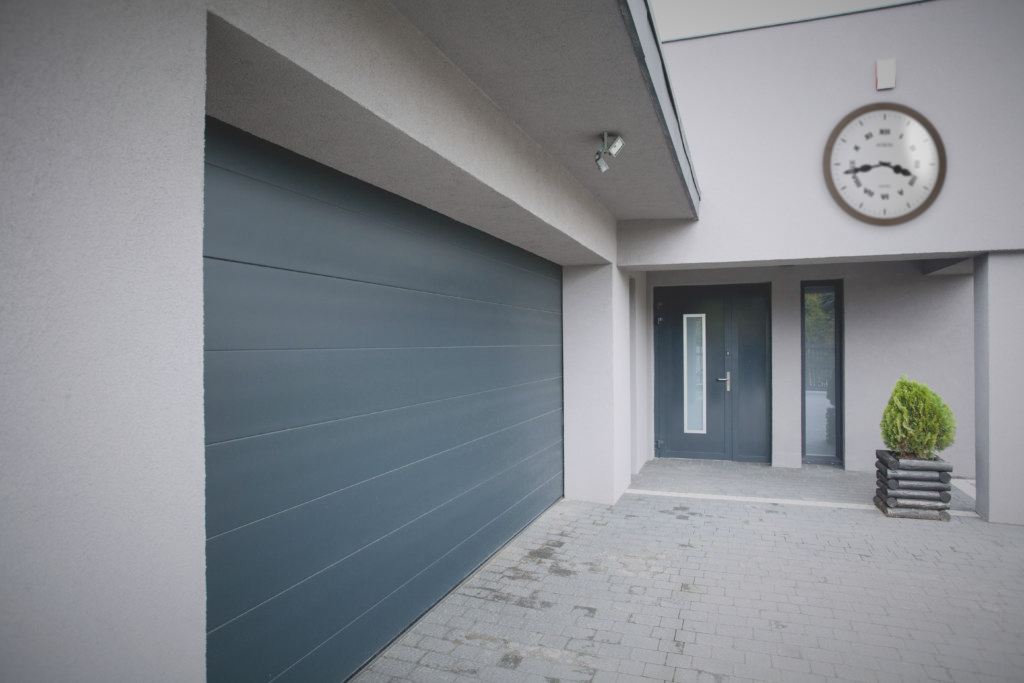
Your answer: 3.43
